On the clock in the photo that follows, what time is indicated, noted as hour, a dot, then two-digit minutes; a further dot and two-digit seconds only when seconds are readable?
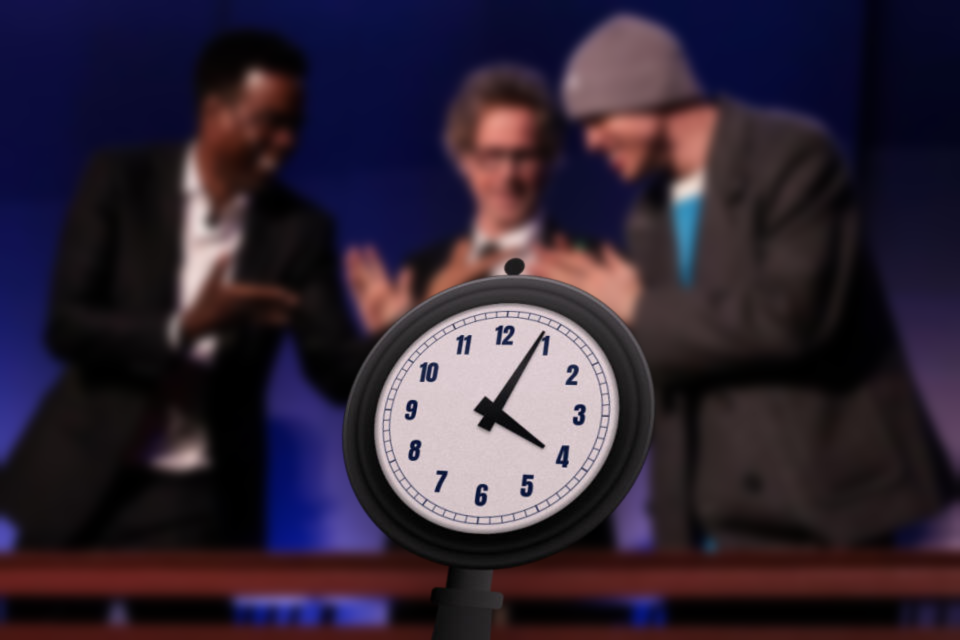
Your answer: 4.04
